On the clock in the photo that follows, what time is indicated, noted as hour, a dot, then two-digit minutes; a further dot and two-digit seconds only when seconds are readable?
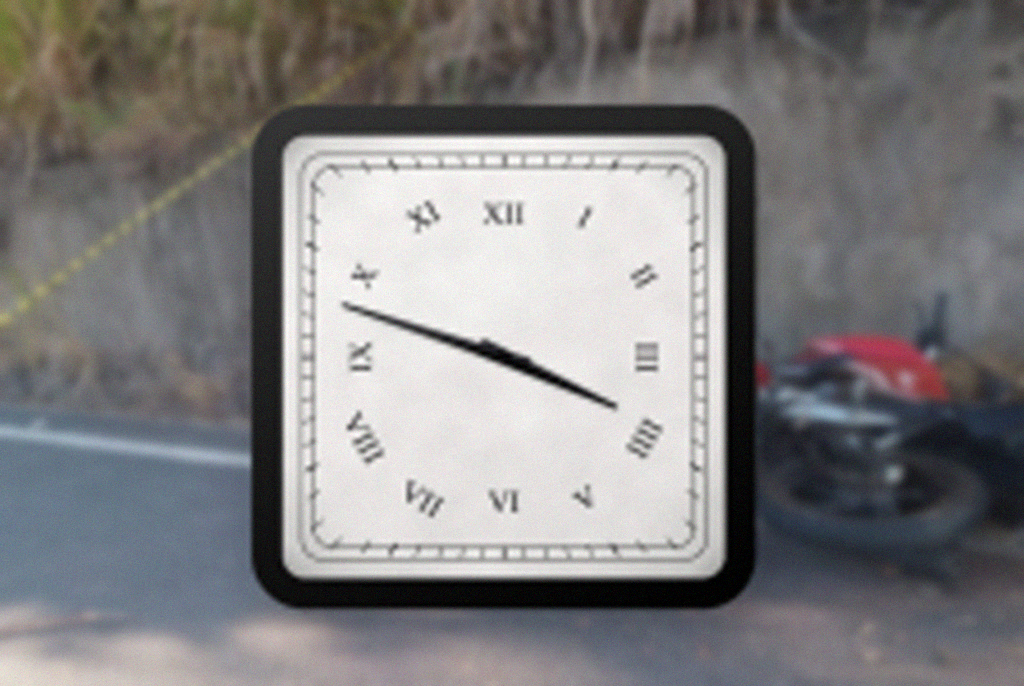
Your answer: 3.48
